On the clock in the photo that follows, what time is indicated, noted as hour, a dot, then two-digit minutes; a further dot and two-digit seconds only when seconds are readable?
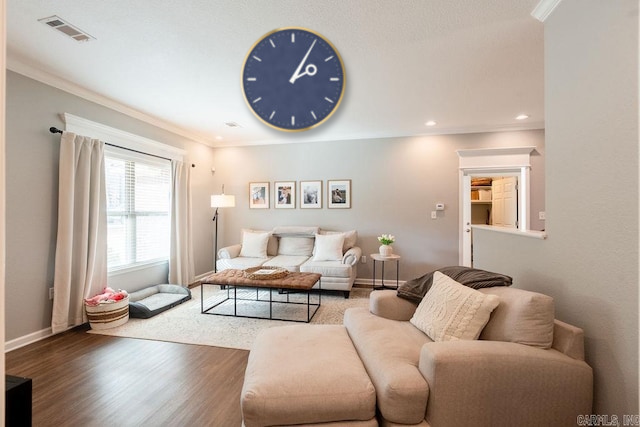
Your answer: 2.05
